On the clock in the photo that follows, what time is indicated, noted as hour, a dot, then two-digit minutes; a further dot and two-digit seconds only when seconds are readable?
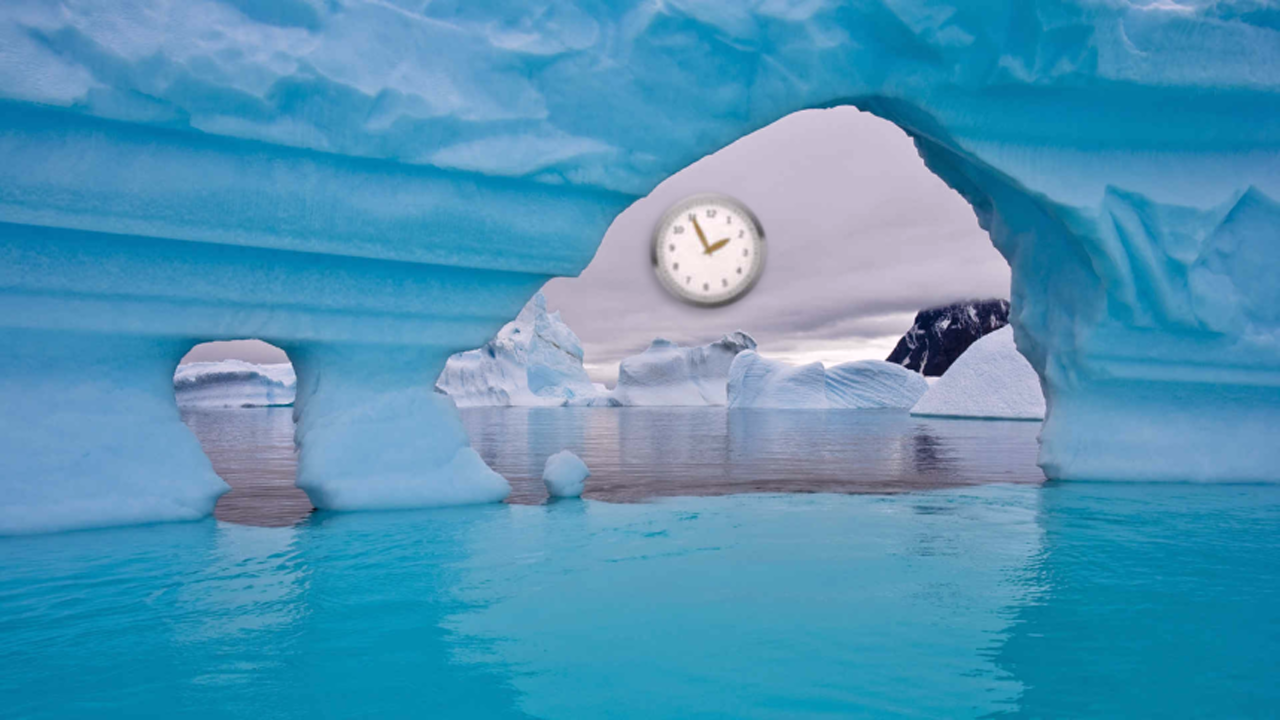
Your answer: 1.55
